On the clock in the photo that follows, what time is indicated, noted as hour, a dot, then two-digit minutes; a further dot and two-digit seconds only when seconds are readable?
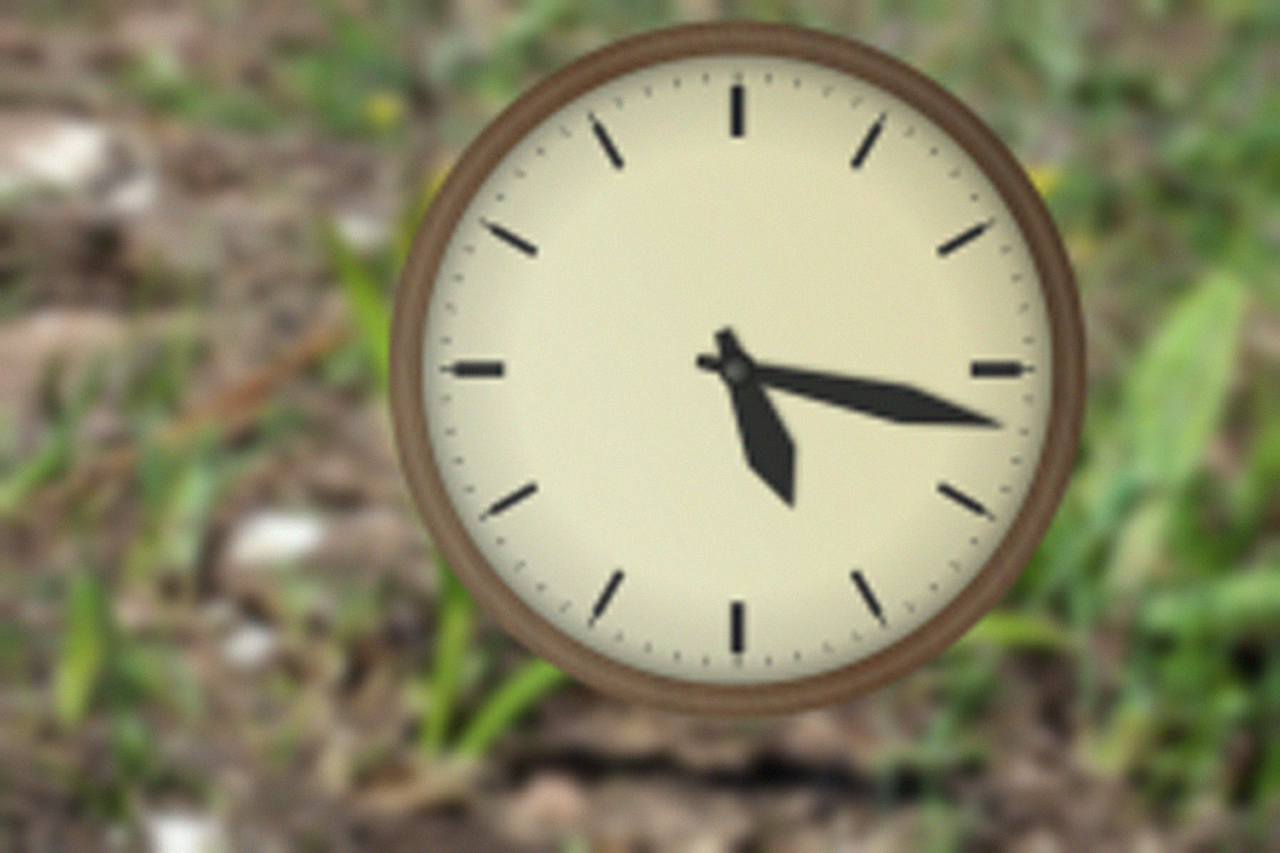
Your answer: 5.17
